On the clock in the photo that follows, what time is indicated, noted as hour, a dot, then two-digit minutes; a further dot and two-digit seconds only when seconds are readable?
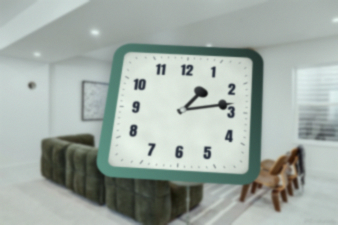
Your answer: 1.13
